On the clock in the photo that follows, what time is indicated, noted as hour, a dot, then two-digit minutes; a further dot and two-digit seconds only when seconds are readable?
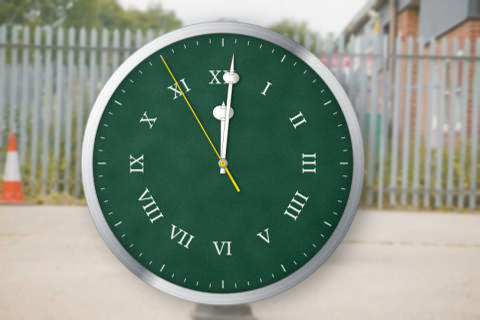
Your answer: 12.00.55
